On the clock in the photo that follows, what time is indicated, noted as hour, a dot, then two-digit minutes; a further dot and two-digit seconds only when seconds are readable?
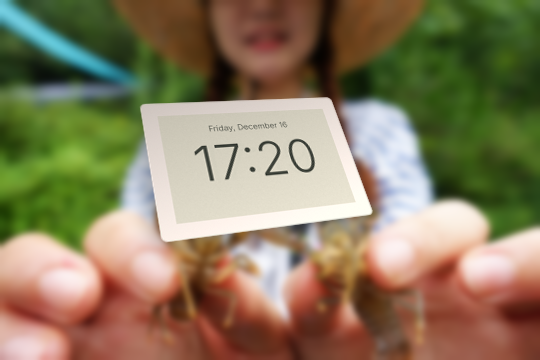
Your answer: 17.20
